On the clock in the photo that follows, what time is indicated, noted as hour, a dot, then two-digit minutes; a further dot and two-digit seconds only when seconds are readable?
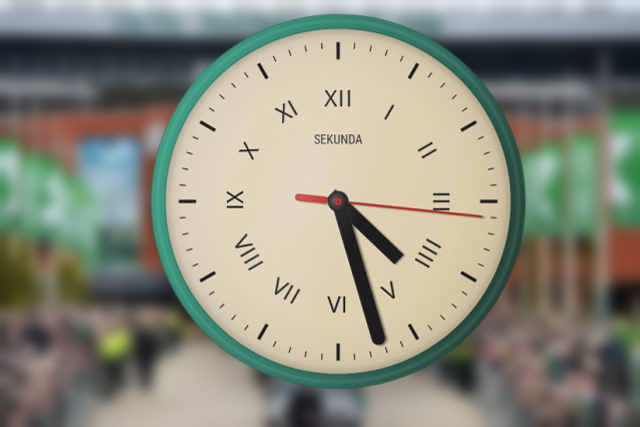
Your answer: 4.27.16
